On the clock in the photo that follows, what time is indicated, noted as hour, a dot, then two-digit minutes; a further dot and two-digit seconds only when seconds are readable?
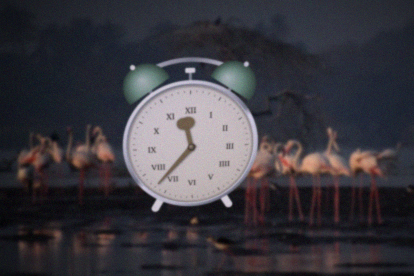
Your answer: 11.37
